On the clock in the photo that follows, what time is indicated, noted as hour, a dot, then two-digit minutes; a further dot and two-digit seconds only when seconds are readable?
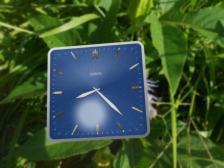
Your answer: 8.23
